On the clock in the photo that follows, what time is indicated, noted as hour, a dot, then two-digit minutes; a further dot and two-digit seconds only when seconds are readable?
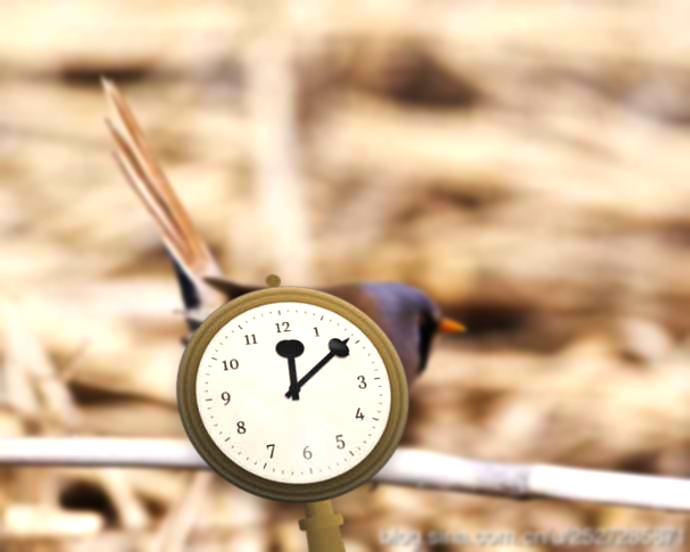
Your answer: 12.09
